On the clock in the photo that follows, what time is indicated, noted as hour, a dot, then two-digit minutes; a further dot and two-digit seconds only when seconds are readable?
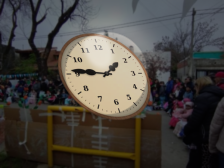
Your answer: 1.46
